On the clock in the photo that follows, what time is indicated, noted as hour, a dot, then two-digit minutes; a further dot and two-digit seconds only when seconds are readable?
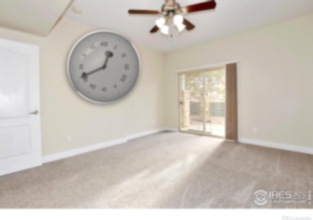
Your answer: 12.41
